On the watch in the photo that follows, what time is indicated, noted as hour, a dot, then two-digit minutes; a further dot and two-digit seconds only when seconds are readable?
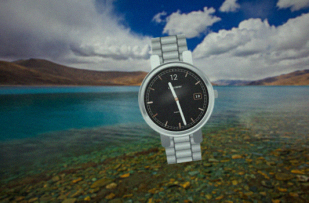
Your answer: 11.28
